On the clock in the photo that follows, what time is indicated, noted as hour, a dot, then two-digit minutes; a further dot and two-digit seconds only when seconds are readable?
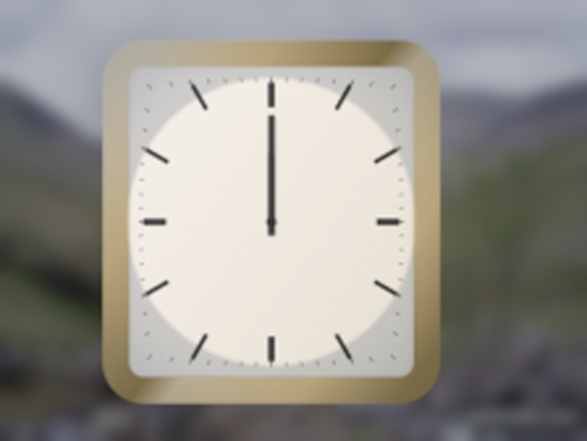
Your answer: 12.00
